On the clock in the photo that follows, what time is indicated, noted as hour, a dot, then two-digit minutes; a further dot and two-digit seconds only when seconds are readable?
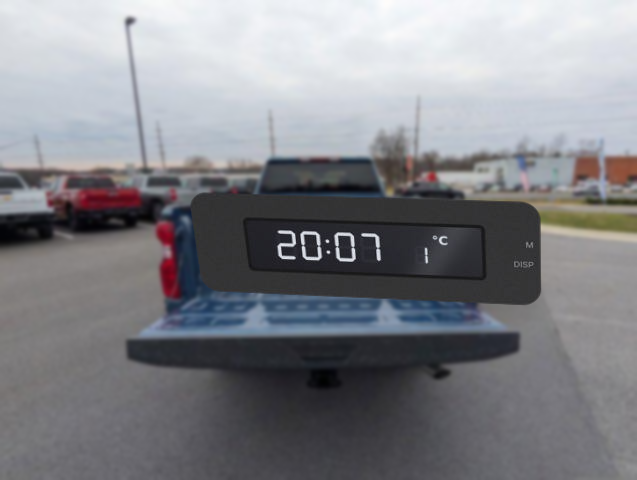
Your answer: 20.07
